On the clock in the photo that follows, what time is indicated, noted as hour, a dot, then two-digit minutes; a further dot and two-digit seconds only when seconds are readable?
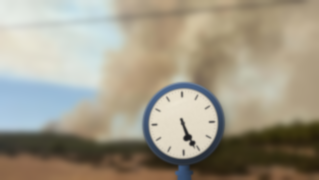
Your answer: 5.26
